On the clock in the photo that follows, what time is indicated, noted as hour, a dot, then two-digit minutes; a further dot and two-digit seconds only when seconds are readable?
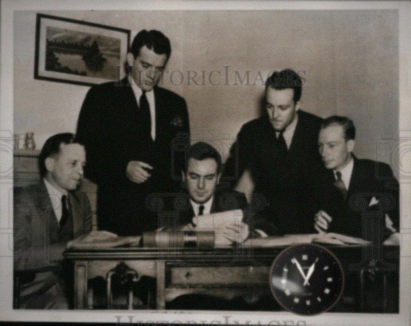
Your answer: 12.56
